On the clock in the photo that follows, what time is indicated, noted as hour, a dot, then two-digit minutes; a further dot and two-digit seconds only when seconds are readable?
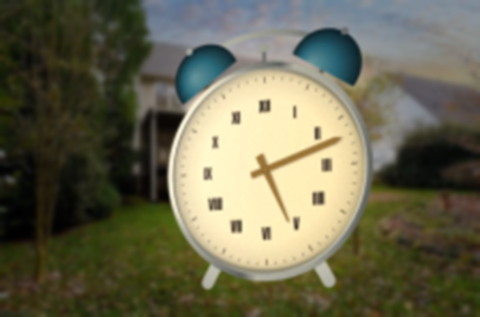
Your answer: 5.12
